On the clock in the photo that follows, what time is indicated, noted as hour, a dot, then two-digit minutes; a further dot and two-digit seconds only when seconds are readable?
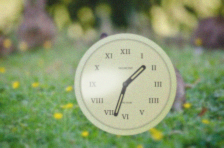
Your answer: 1.33
